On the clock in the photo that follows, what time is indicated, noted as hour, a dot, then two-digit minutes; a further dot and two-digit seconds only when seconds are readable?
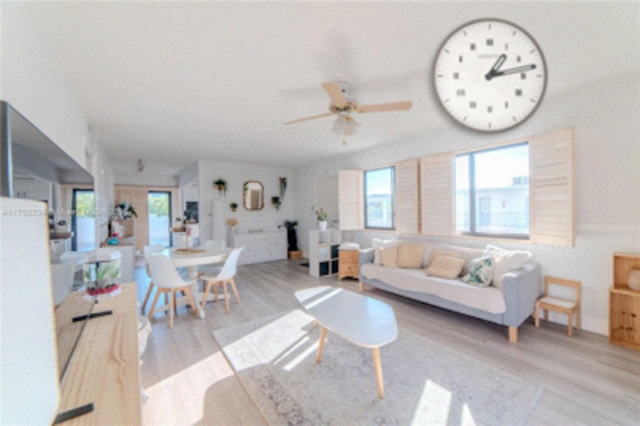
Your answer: 1.13
